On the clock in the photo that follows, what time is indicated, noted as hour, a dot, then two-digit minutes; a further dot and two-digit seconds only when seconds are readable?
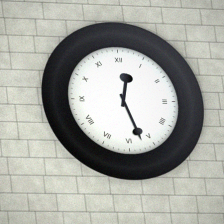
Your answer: 12.27
